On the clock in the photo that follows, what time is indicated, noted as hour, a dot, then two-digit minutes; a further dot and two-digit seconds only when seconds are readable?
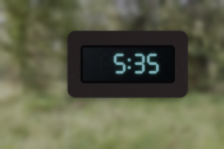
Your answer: 5.35
